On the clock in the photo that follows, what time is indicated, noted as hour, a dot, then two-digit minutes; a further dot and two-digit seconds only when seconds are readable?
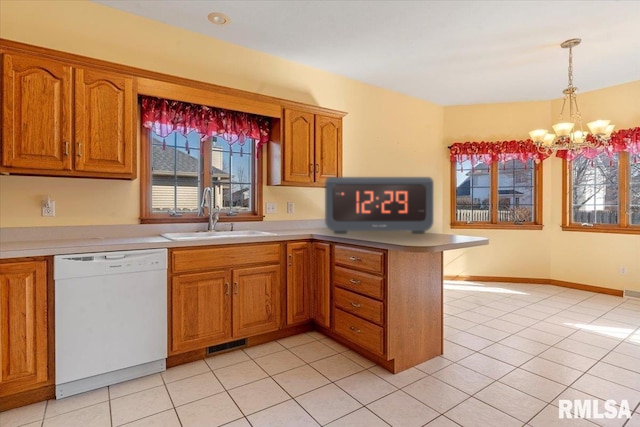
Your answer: 12.29
